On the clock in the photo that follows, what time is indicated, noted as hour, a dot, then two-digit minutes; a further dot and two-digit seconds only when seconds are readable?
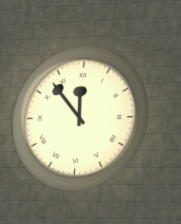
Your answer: 11.53
